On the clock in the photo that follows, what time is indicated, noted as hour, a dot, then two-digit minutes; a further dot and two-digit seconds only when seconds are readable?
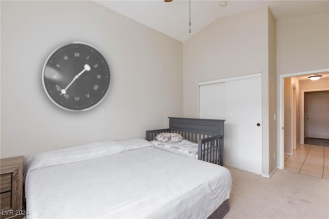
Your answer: 1.37
